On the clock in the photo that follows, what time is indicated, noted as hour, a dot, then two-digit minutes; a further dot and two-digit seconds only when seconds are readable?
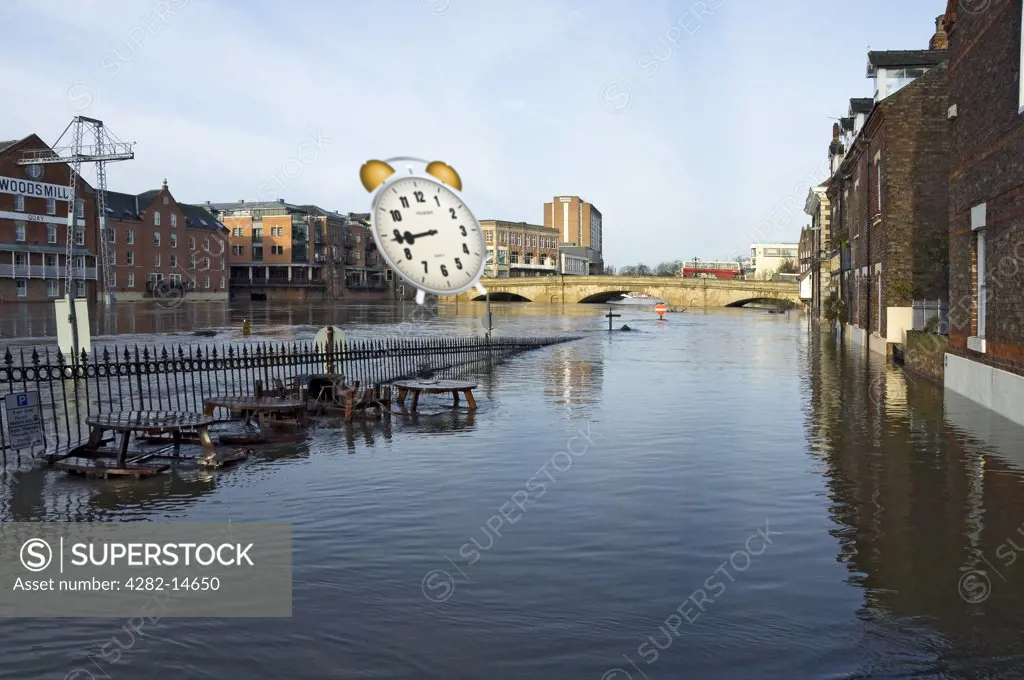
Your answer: 8.44
